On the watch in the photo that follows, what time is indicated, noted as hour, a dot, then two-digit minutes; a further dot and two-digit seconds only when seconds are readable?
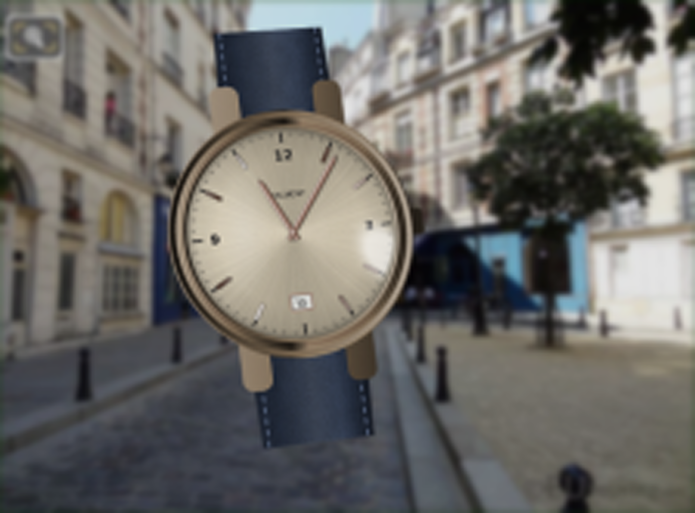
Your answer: 11.06
